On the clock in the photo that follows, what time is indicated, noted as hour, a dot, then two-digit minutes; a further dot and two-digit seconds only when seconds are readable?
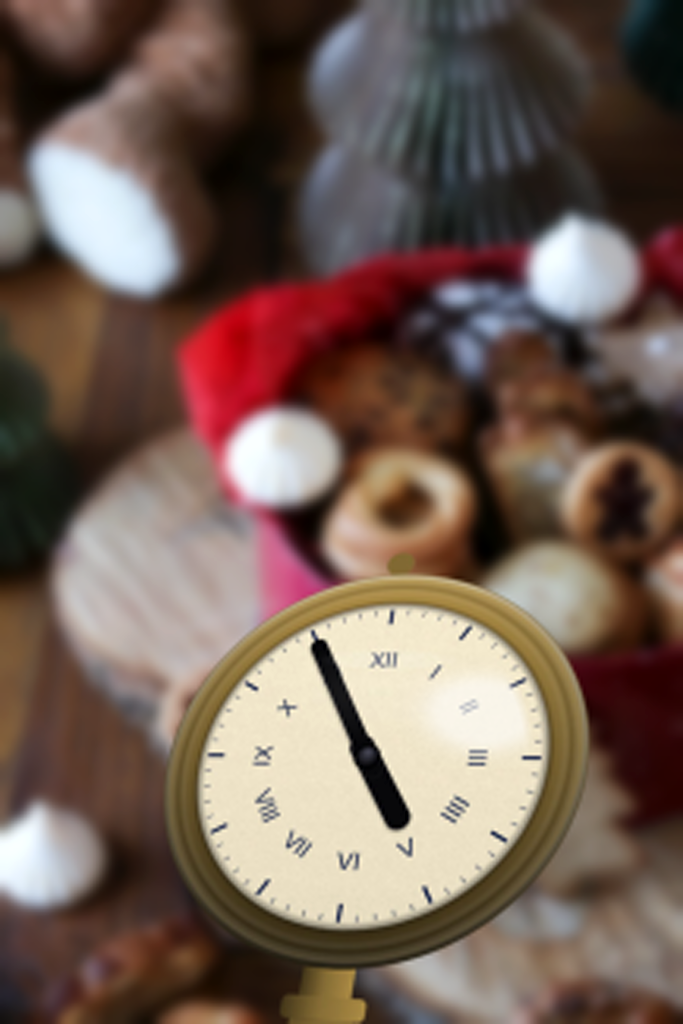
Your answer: 4.55
